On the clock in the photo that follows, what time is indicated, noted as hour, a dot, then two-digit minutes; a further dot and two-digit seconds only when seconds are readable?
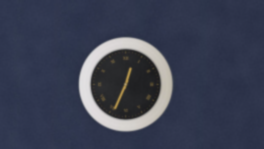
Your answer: 12.34
